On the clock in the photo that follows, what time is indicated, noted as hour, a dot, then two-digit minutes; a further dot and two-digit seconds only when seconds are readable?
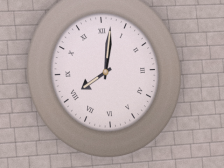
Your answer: 8.02
